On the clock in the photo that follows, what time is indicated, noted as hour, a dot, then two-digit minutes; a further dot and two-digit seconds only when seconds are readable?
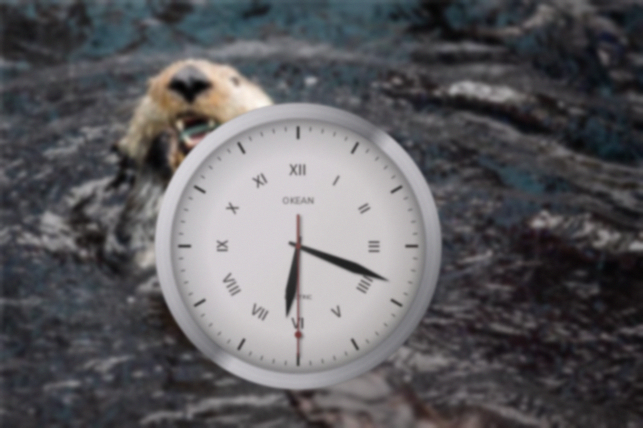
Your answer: 6.18.30
